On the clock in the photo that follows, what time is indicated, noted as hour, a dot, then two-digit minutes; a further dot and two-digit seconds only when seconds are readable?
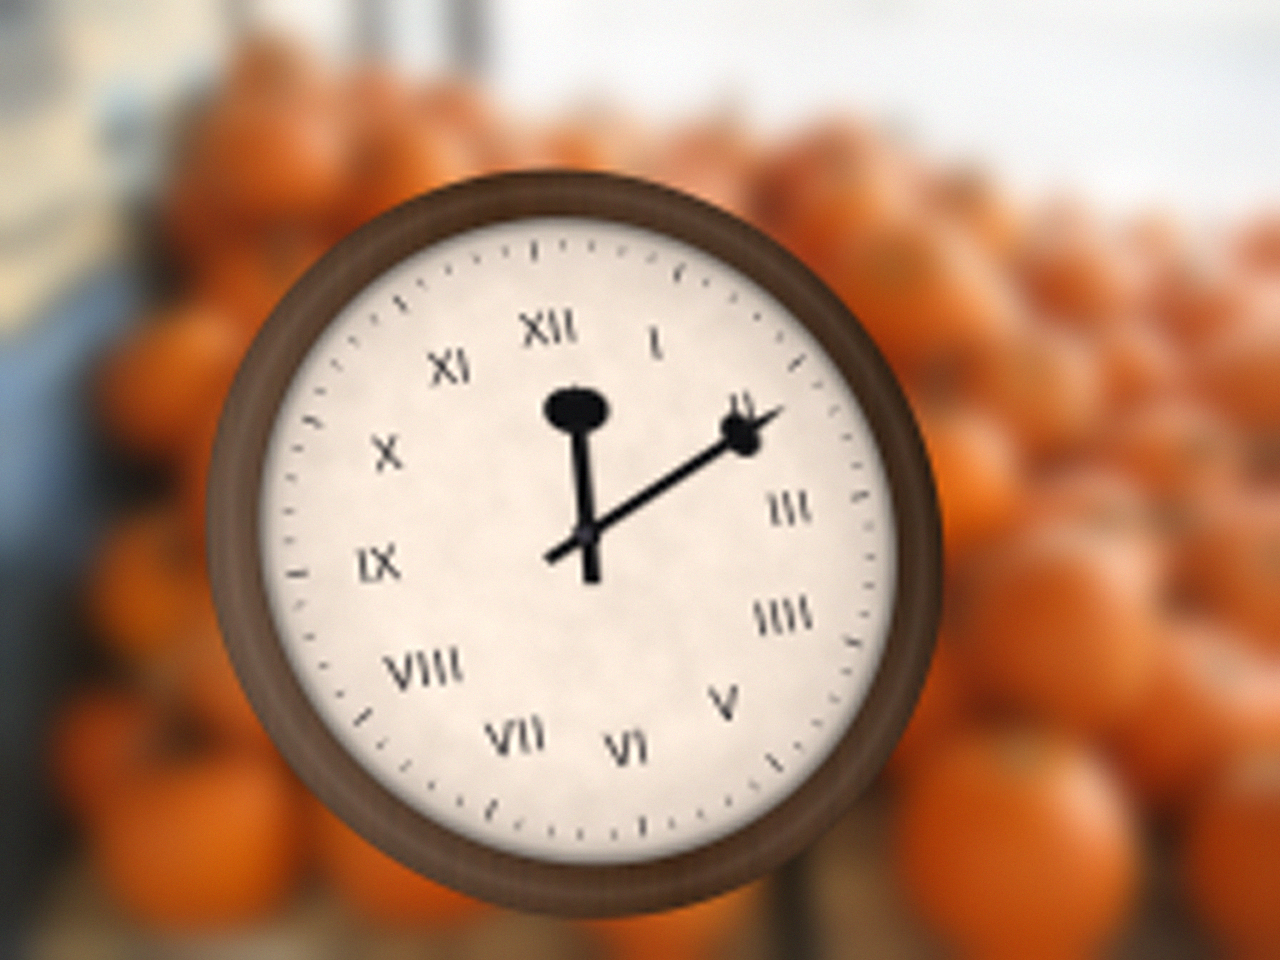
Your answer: 12.11
